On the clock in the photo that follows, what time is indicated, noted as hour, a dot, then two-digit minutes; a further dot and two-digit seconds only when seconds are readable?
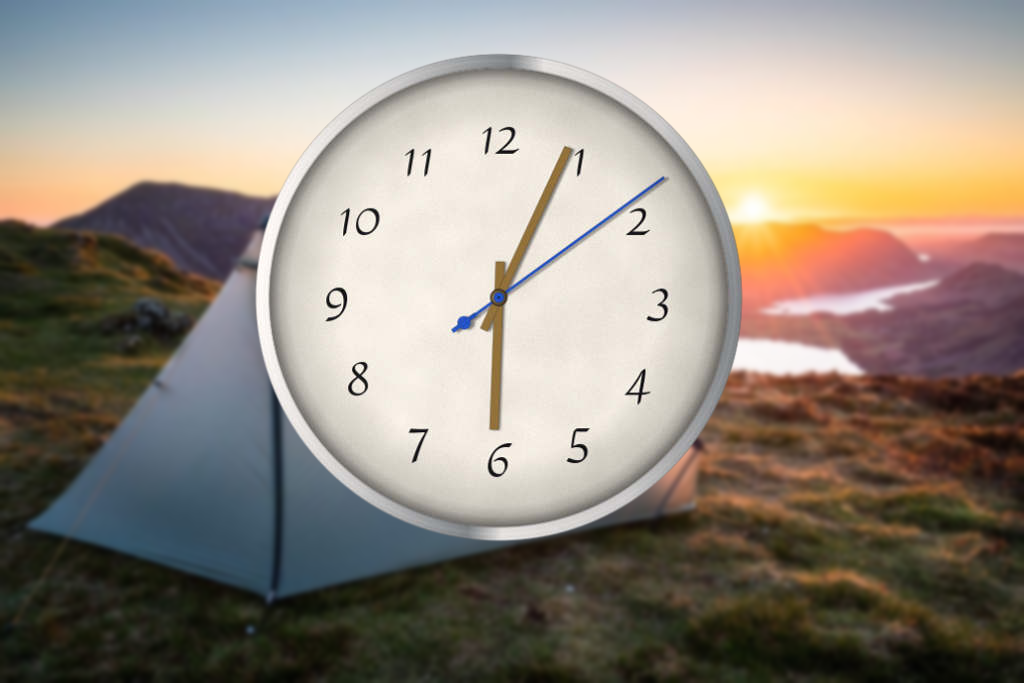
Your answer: 6.04.09
